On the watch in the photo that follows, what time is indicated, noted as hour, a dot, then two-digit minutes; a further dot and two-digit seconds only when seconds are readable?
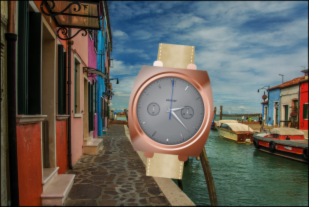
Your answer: 2.22
